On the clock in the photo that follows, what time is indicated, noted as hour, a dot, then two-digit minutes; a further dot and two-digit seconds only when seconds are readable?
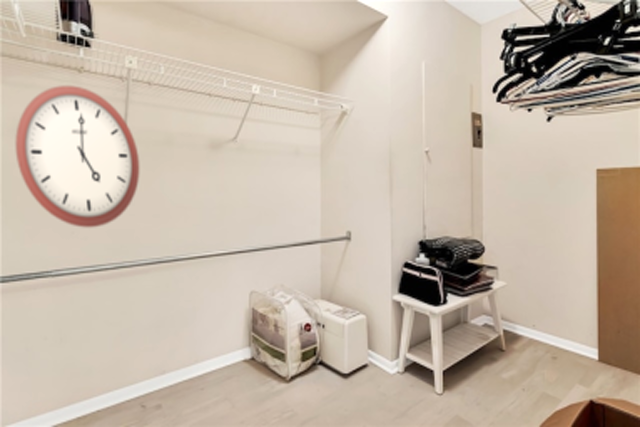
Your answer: 5.01
